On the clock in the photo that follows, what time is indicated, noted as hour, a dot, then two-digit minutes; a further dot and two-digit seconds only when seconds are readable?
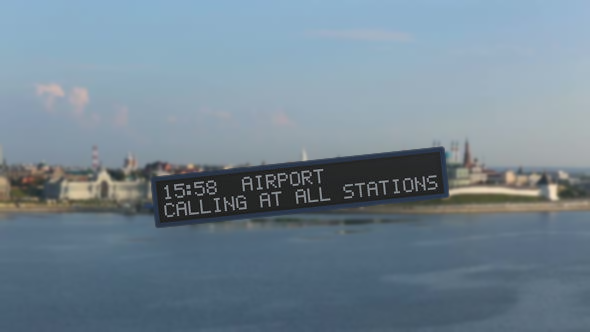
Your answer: 15.58
